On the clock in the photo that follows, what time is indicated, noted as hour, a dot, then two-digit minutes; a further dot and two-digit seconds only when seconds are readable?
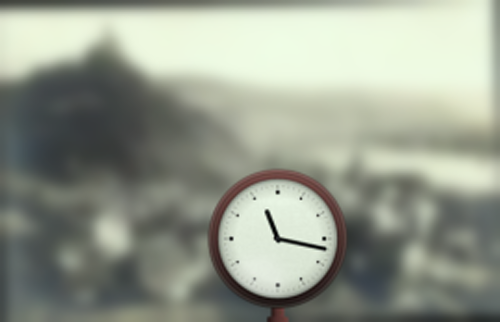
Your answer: 11.17
